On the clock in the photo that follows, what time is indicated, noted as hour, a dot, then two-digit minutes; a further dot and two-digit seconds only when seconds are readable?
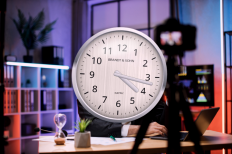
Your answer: 4.17
